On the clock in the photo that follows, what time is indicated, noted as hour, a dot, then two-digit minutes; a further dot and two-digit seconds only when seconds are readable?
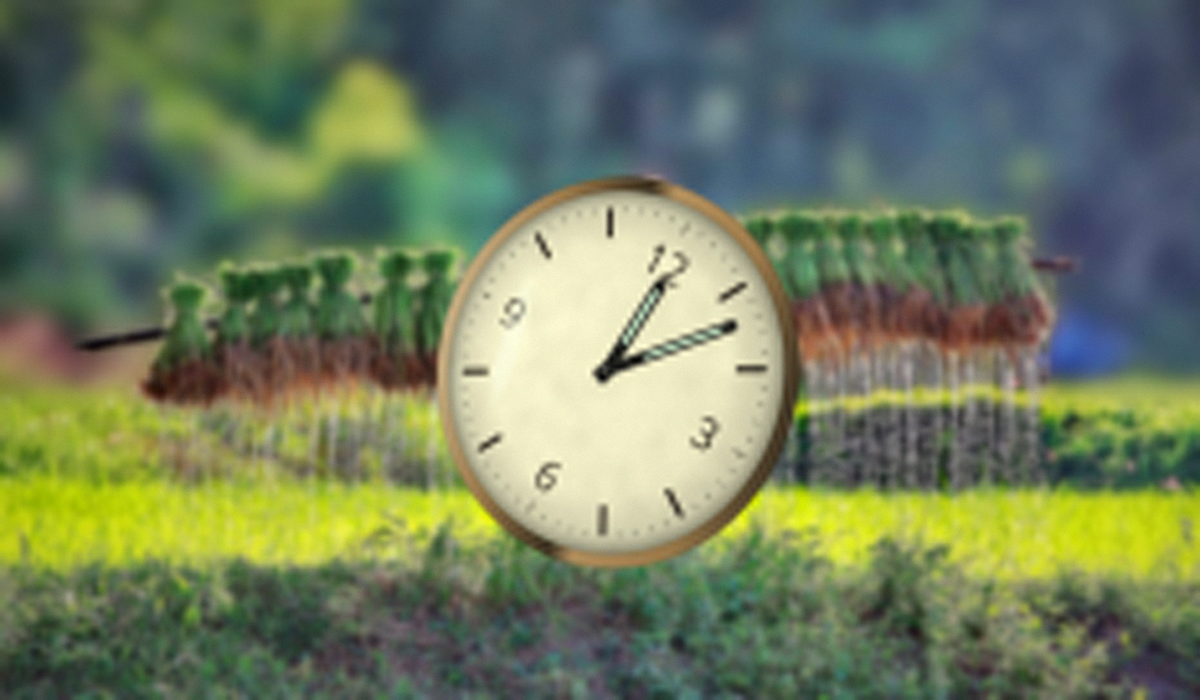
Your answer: 12.07
